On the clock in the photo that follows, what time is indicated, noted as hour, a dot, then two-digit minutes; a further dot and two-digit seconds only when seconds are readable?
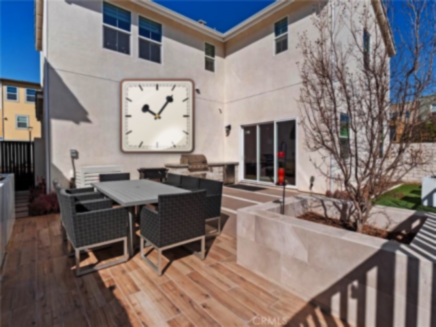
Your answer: 10.06
